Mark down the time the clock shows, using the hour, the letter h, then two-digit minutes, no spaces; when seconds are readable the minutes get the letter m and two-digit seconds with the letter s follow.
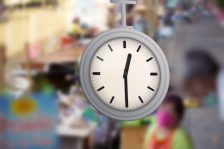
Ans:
12h30
